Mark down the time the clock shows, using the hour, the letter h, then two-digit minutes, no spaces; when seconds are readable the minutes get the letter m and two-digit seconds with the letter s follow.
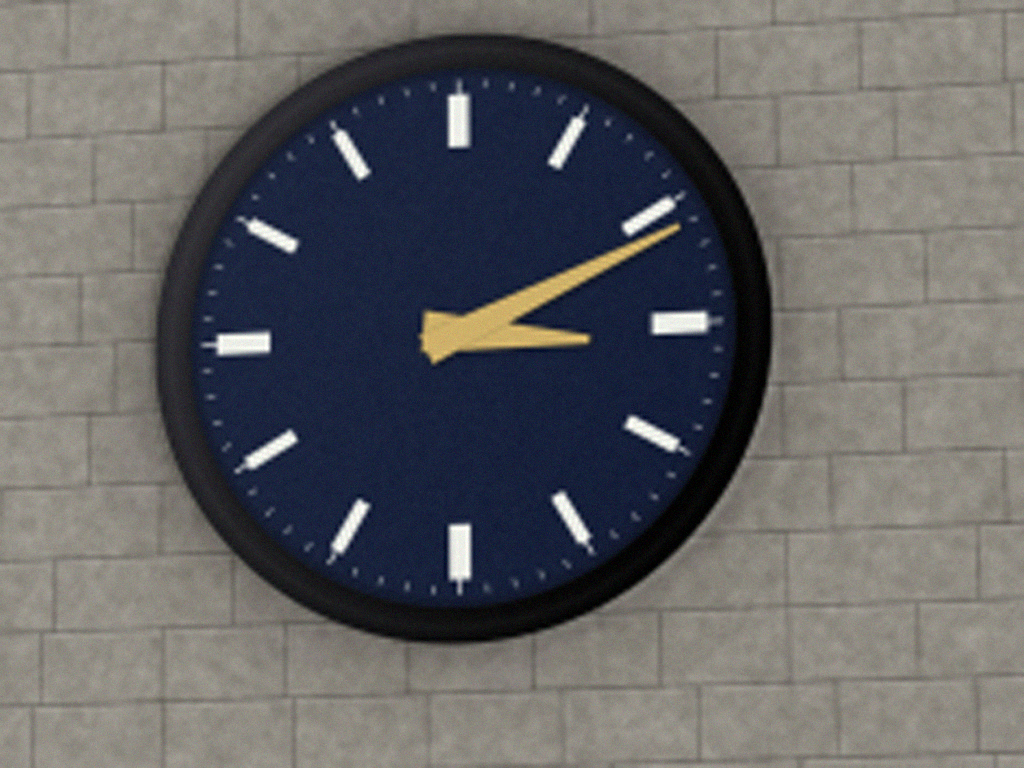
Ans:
3h11
